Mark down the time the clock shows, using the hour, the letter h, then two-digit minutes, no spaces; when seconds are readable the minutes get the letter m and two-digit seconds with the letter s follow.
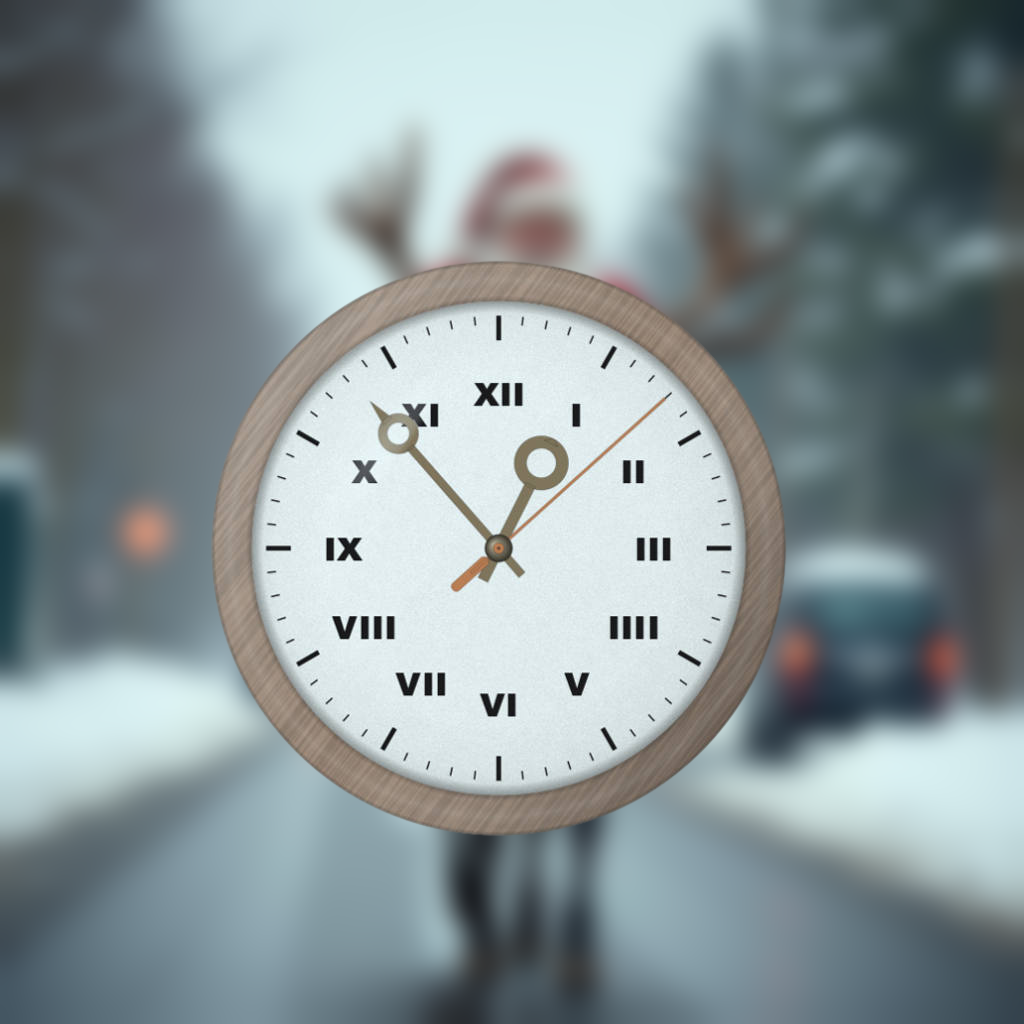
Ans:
12h53m08s
